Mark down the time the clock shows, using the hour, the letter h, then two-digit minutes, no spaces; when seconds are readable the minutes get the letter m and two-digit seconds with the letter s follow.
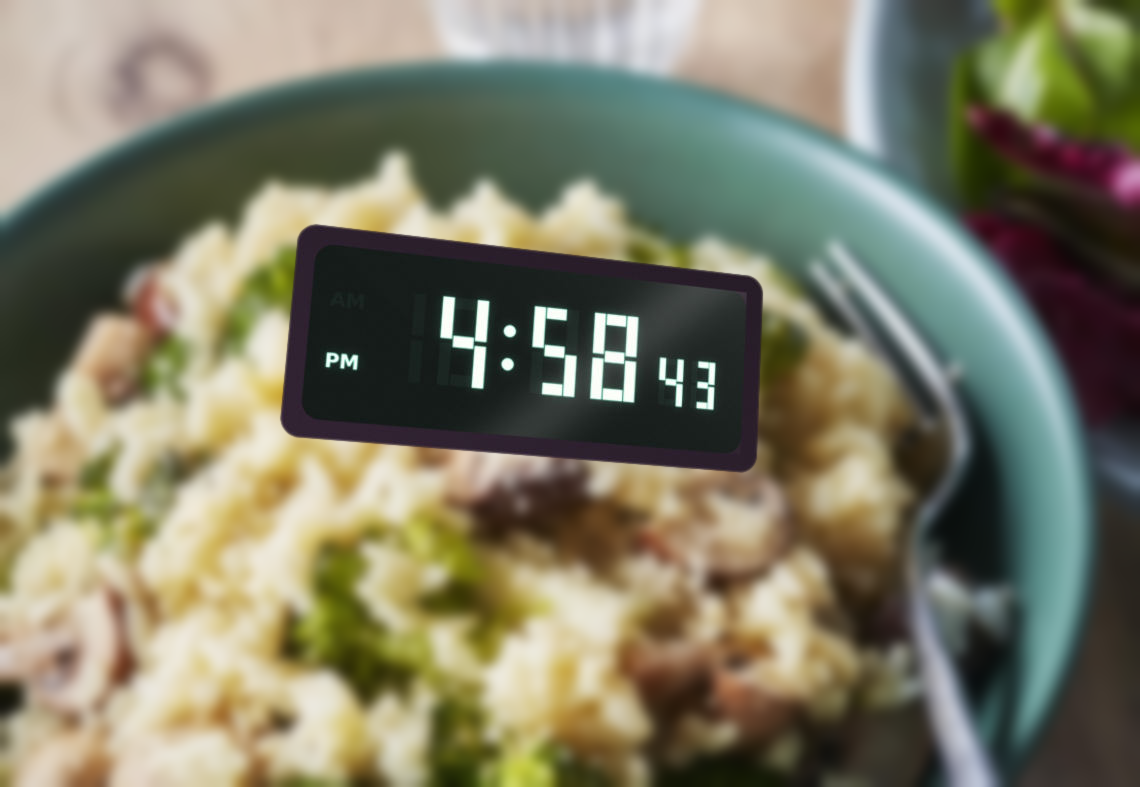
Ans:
4h58m43s
